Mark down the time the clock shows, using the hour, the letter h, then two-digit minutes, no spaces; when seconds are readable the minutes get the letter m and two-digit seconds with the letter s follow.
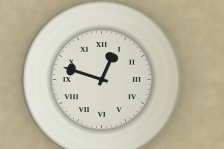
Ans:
12h48
